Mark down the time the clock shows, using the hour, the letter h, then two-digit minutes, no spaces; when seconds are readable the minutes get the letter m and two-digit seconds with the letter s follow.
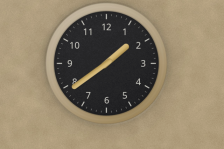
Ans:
1h39
